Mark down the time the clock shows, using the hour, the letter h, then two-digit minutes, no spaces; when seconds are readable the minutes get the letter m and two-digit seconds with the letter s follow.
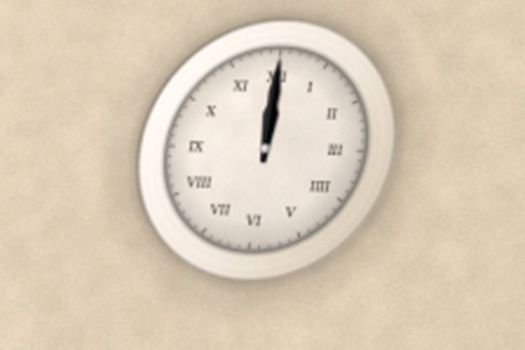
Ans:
12h00
